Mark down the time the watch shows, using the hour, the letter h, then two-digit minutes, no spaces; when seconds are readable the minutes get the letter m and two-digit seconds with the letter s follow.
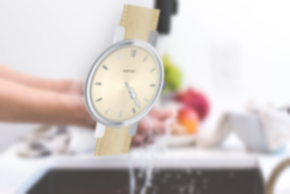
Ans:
4h23
